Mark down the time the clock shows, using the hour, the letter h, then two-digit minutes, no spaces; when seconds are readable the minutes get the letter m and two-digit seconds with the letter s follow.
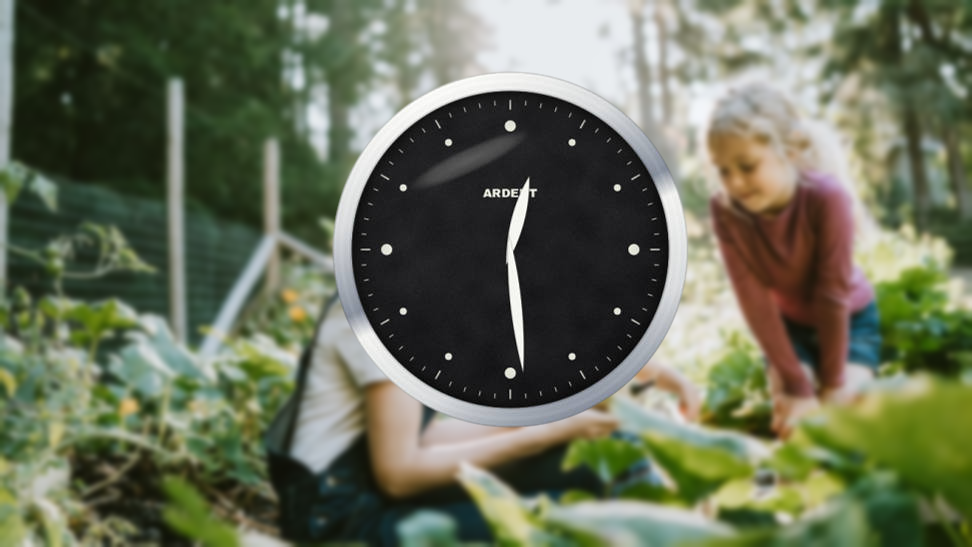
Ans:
12h29
